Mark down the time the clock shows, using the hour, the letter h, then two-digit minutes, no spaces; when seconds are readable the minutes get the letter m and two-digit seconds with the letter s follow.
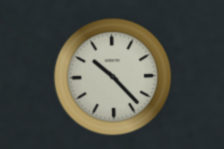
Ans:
10h23
